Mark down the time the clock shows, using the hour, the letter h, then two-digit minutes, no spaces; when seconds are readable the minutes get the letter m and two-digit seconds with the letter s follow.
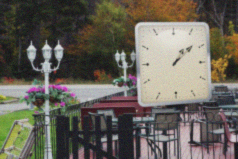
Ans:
1h08
